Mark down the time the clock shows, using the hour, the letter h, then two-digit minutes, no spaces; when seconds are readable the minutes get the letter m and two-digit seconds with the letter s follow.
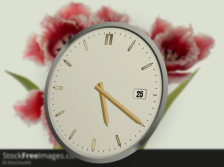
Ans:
5h20
